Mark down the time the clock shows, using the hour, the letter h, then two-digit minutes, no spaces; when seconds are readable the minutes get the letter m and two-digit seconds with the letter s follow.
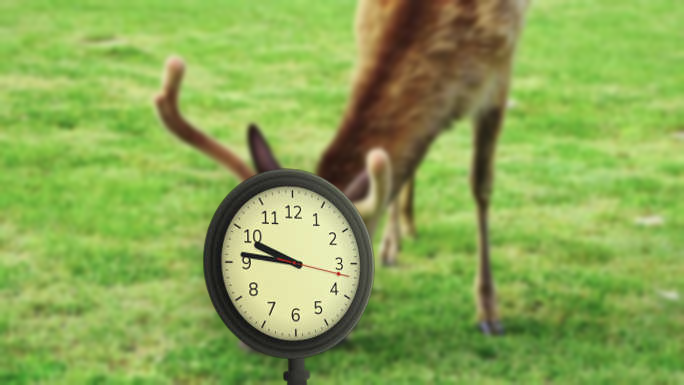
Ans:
9h46m17s
